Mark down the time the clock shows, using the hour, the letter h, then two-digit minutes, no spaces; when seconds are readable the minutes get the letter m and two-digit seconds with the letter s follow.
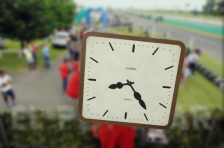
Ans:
8h24
